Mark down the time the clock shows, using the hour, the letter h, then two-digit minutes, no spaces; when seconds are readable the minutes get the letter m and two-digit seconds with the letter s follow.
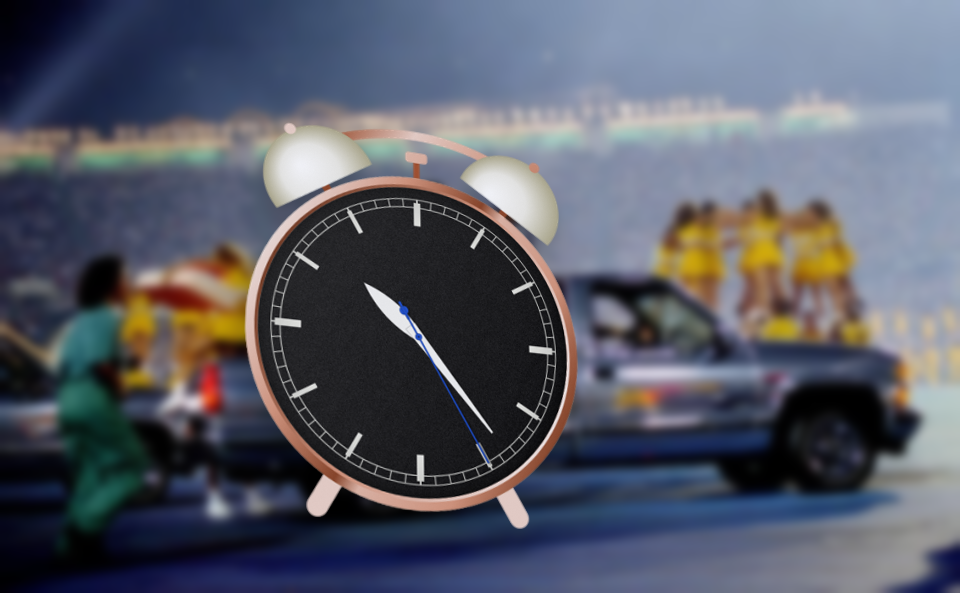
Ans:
10h23m25s
